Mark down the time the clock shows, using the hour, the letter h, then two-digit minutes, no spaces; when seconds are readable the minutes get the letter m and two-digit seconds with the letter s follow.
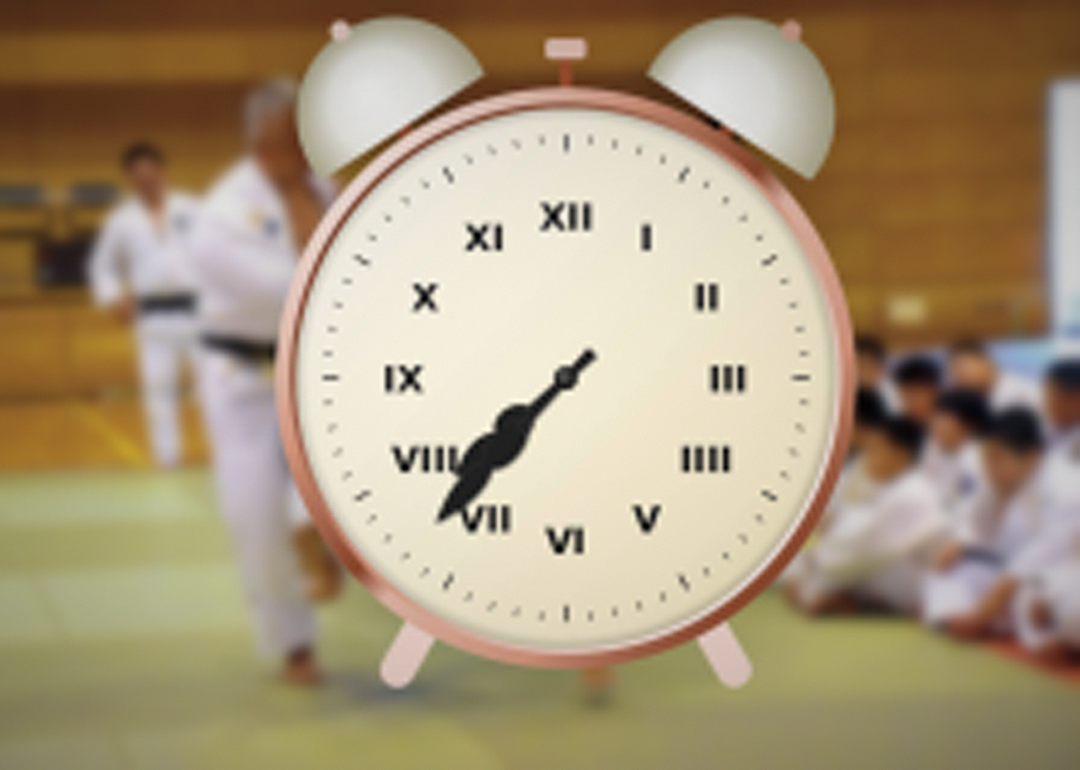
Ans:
7h37
